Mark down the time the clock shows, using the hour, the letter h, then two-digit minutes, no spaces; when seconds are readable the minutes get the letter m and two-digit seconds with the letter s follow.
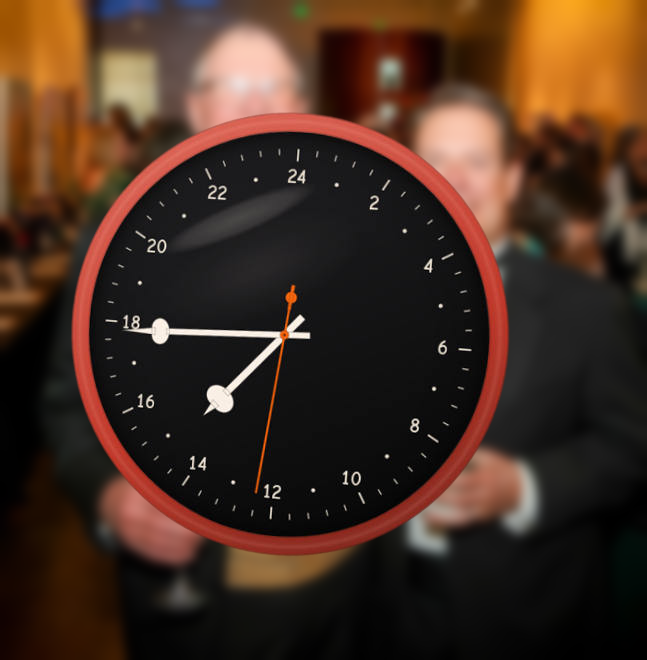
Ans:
14h44m31s
